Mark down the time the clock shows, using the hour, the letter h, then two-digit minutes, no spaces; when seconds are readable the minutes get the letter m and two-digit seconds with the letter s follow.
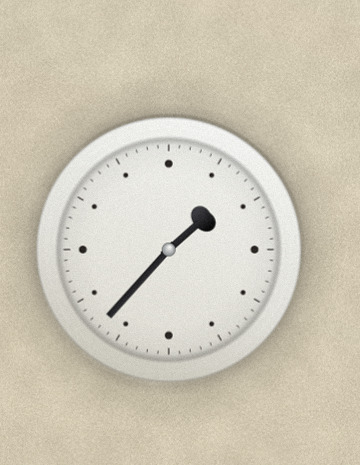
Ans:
1h37
